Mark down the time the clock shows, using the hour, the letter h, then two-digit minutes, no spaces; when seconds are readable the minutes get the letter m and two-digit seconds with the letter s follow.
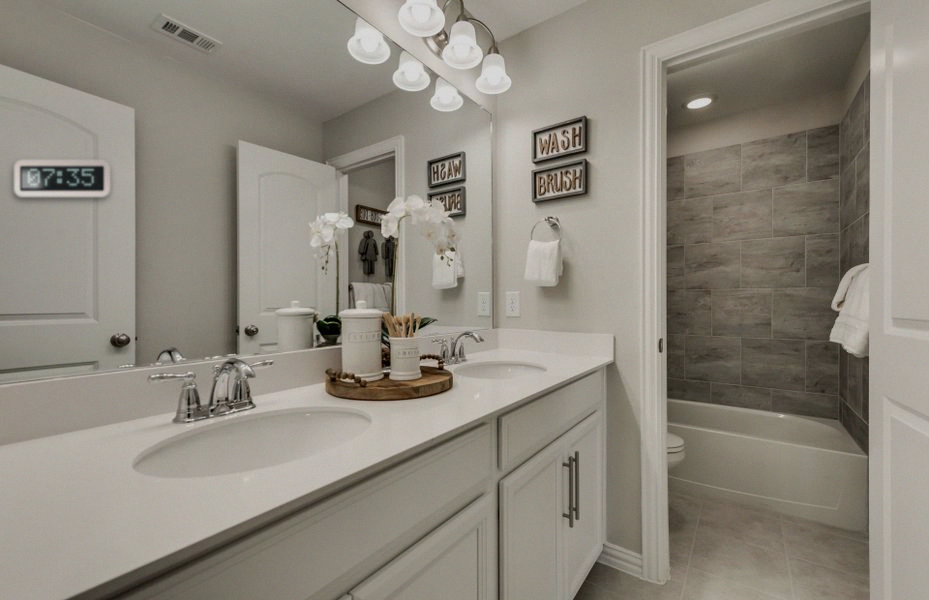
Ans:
7h35
